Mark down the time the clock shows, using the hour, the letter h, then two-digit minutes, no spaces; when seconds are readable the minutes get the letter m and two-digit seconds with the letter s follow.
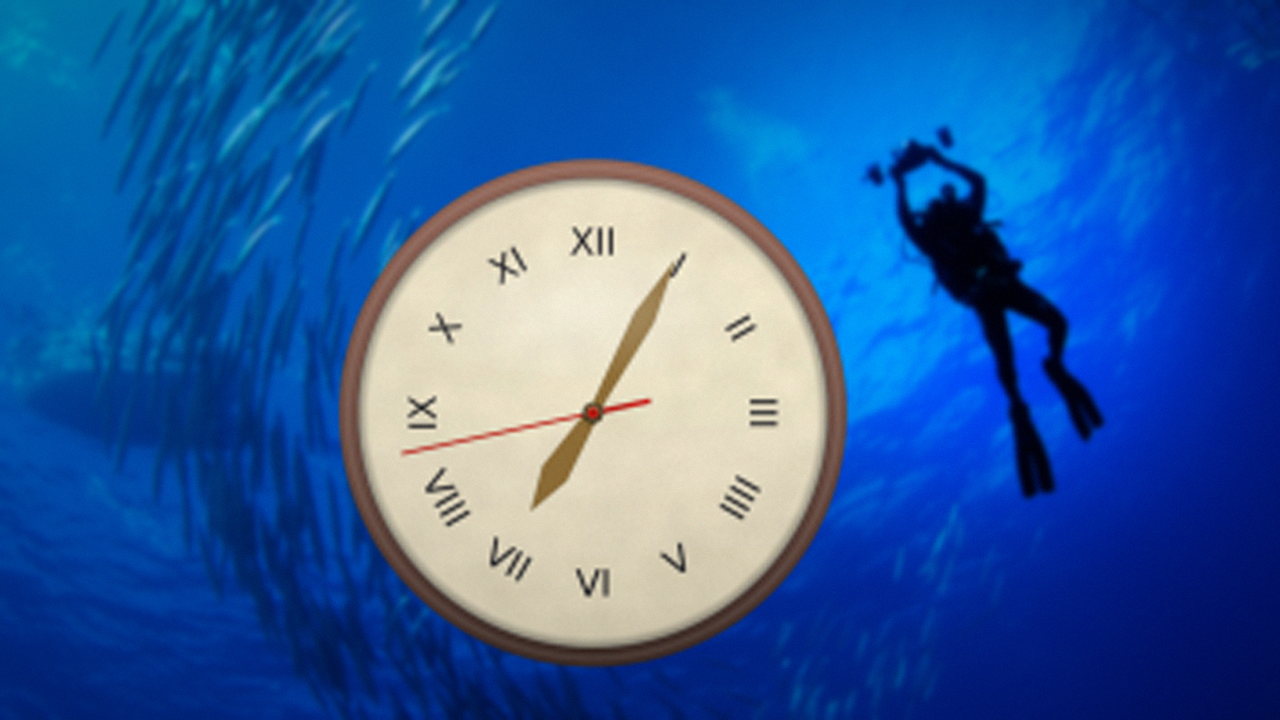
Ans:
7h04m43s
